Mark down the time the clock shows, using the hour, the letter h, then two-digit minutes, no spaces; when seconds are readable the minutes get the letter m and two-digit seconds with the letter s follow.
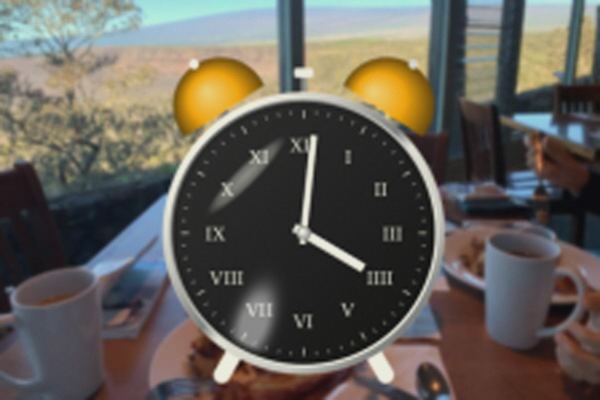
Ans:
4h01
